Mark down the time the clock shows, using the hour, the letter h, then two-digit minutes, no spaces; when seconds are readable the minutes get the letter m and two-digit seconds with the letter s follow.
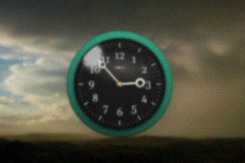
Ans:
2h53
